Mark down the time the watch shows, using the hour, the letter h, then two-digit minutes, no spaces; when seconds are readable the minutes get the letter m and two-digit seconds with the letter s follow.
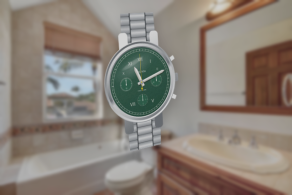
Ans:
11h12
